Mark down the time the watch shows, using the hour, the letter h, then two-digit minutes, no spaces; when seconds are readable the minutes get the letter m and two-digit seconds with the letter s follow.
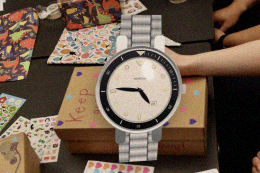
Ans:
4h46
